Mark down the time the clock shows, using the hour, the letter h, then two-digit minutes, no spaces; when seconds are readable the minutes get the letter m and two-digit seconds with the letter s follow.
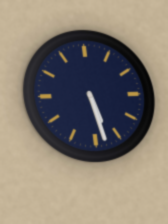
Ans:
5h28
